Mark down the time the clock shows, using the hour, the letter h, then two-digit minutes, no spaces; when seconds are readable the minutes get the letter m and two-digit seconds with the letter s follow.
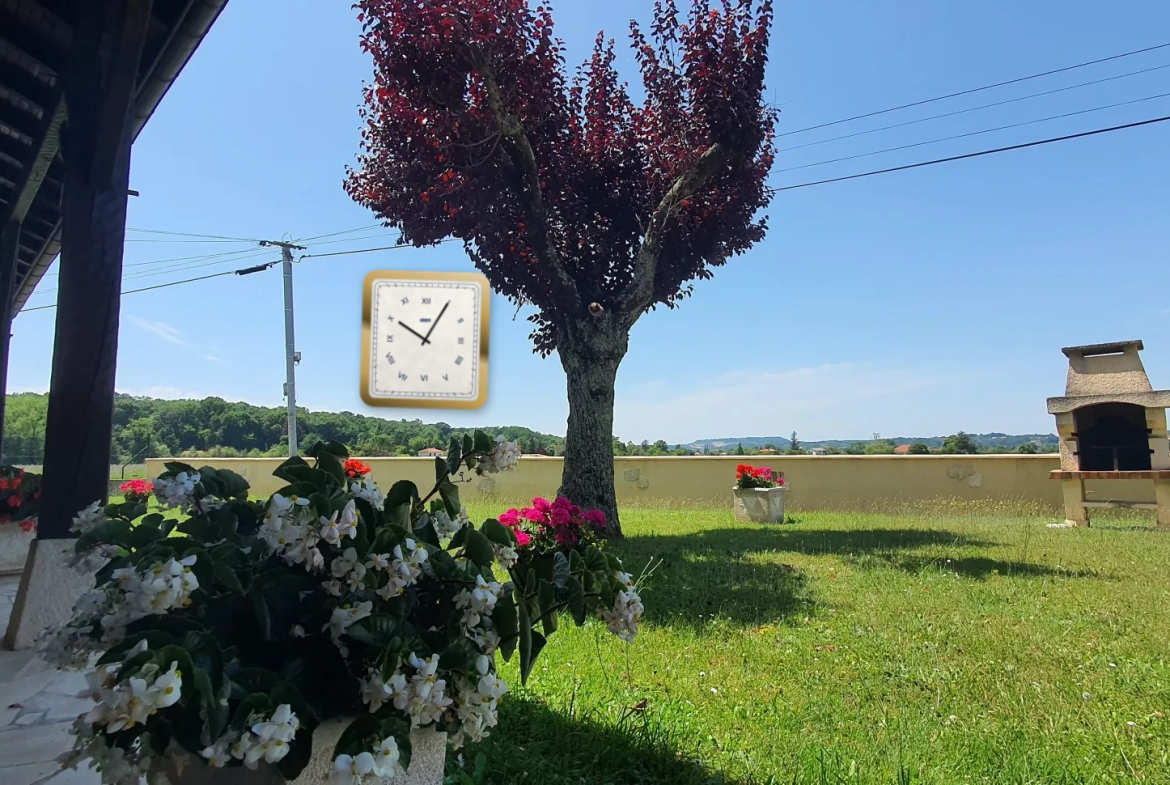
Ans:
10h05
